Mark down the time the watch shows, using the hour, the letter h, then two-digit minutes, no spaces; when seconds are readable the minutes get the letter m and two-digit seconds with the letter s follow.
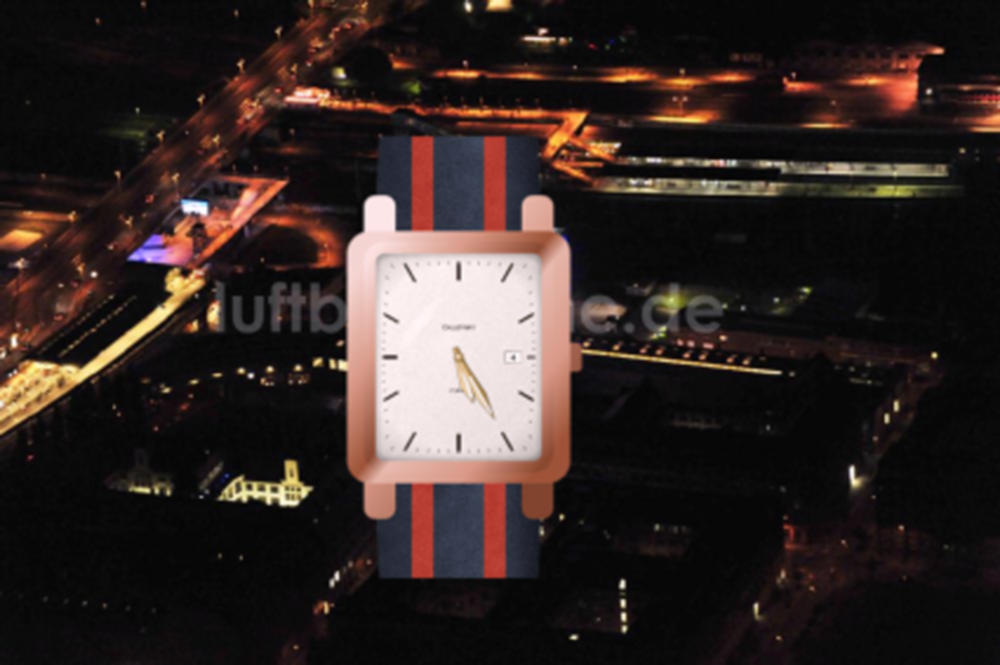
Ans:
5h25
